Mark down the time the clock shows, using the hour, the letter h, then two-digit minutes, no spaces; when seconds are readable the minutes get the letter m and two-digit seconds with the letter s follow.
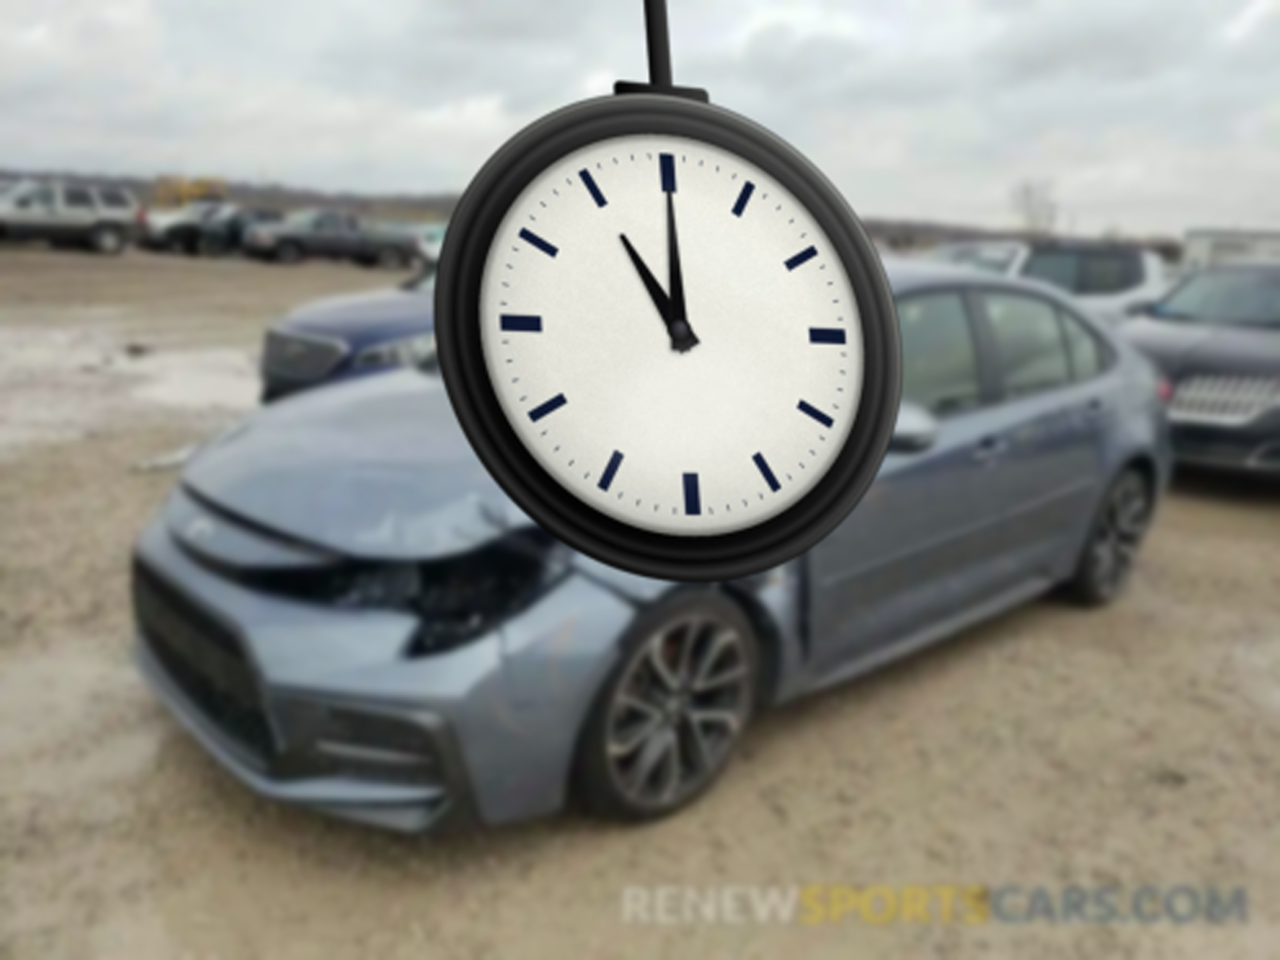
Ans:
11h00
